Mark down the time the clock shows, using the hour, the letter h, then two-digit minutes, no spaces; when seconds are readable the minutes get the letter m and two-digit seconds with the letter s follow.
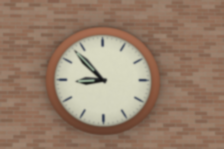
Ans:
8h53
